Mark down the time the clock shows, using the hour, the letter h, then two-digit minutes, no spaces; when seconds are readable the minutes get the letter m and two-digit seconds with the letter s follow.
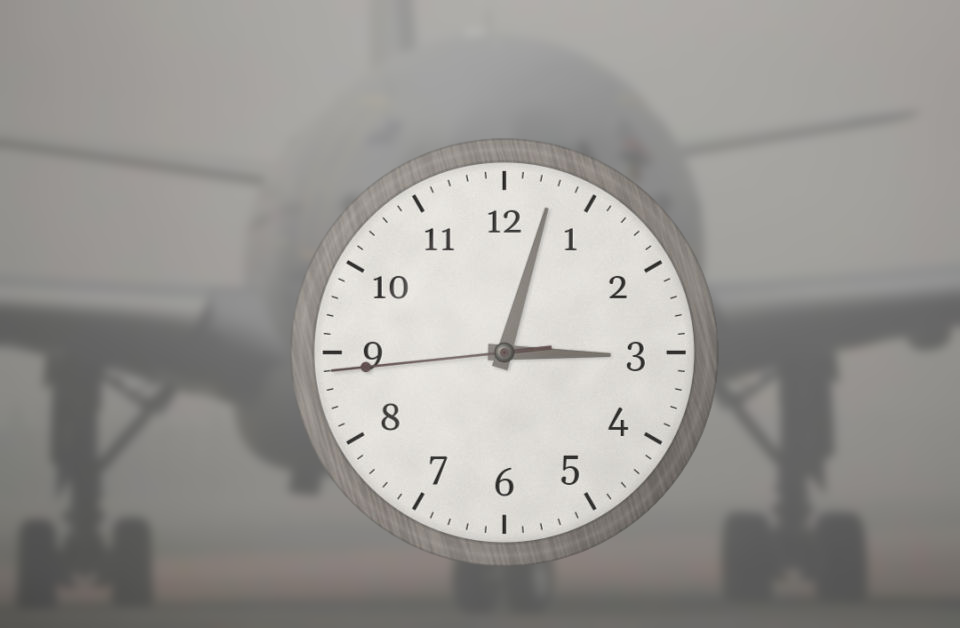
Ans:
3h02m44s
